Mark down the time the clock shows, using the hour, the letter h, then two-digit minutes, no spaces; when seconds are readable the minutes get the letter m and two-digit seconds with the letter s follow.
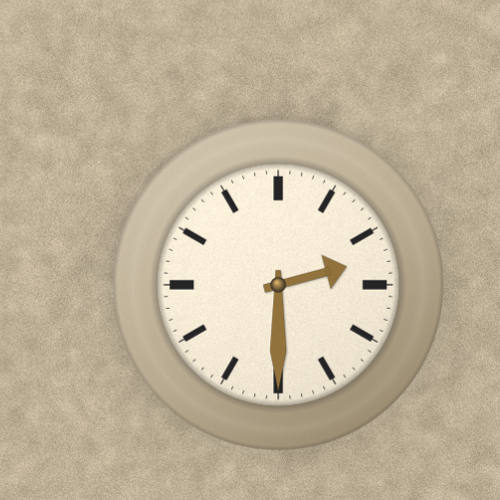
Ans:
2h30
